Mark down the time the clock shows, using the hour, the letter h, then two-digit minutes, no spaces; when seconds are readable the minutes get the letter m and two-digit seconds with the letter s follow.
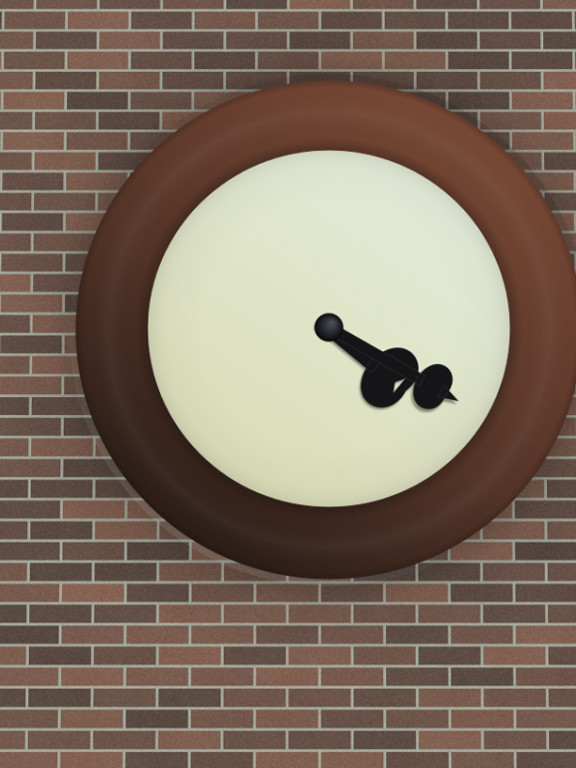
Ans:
4h20
